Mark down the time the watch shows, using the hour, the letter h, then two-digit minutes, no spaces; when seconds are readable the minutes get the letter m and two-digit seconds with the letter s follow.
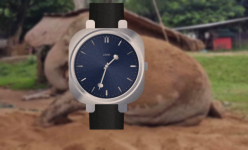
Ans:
1h33
